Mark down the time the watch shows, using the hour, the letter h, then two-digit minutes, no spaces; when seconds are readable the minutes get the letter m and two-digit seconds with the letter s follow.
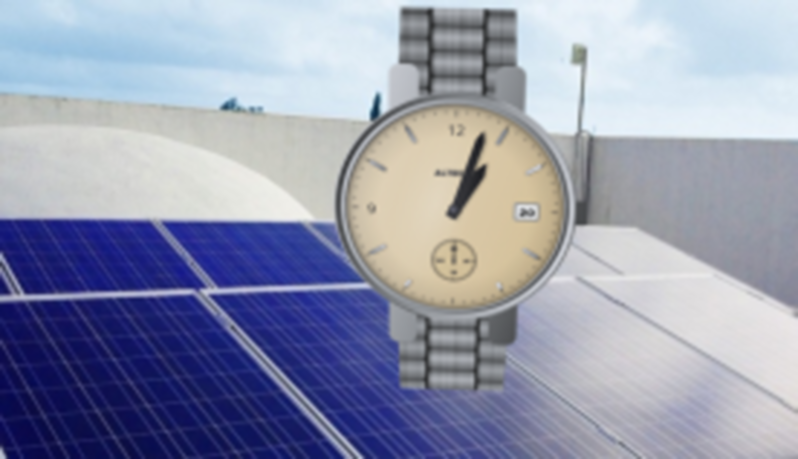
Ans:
1h03
